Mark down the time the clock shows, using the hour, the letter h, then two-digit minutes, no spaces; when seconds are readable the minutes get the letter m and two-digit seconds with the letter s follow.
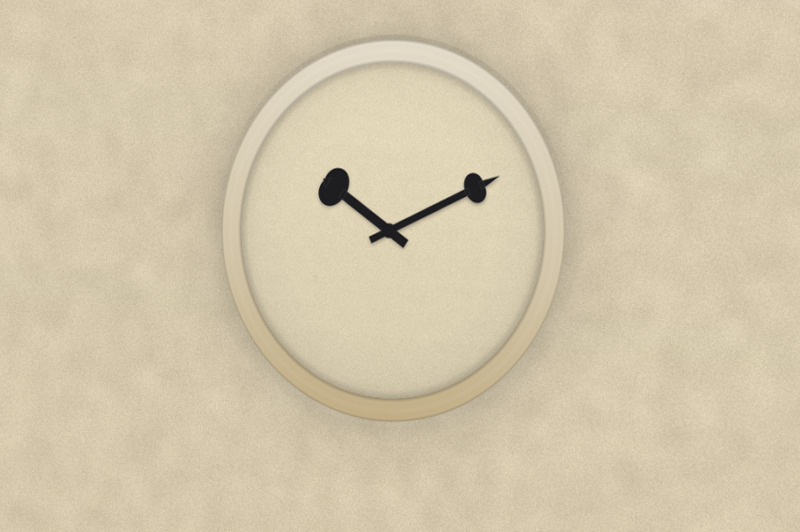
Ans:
10h11
